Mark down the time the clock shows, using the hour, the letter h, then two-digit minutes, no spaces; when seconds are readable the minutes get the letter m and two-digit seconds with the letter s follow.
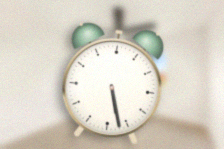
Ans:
5h27
